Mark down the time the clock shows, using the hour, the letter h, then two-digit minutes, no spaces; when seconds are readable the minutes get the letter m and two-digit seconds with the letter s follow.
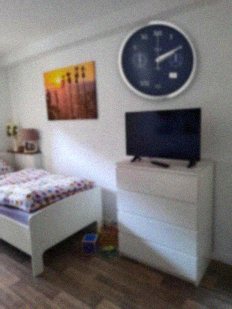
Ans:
2h10
